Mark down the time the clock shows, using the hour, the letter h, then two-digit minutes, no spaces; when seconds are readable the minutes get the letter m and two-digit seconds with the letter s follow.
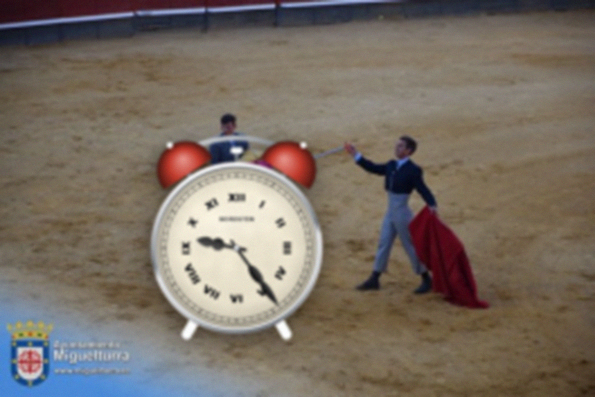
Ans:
9h24
